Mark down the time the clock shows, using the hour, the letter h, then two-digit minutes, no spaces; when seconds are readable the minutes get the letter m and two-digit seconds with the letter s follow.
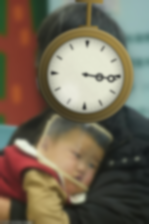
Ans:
3h16
